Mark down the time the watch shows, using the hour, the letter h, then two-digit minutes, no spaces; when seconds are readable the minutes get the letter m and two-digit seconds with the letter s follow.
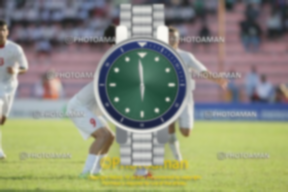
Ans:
5h59
